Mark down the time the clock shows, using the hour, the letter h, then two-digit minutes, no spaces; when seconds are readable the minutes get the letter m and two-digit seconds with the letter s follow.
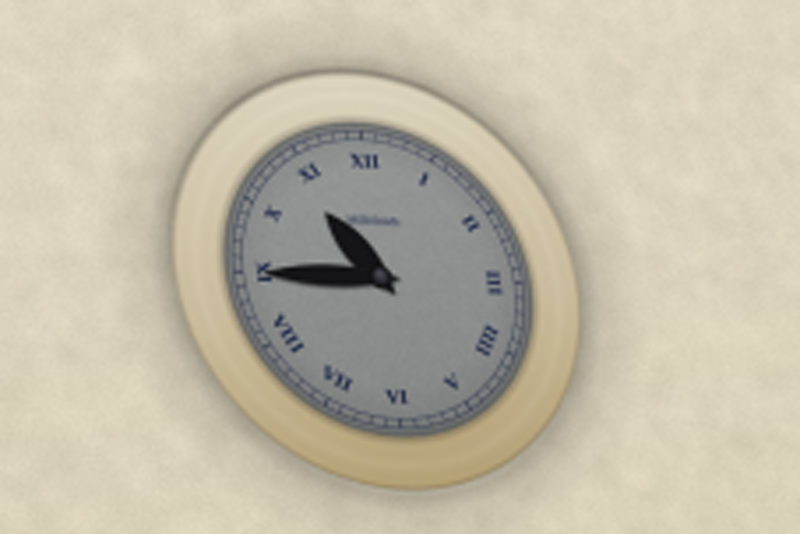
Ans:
10h45
